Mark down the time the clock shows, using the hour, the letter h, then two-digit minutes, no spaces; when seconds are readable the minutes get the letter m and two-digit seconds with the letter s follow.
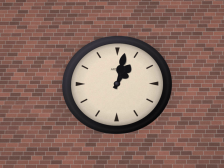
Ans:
1h02
